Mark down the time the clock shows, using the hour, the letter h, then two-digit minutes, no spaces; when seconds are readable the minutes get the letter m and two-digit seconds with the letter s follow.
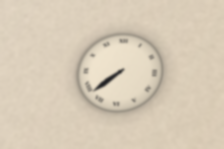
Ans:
7h38
